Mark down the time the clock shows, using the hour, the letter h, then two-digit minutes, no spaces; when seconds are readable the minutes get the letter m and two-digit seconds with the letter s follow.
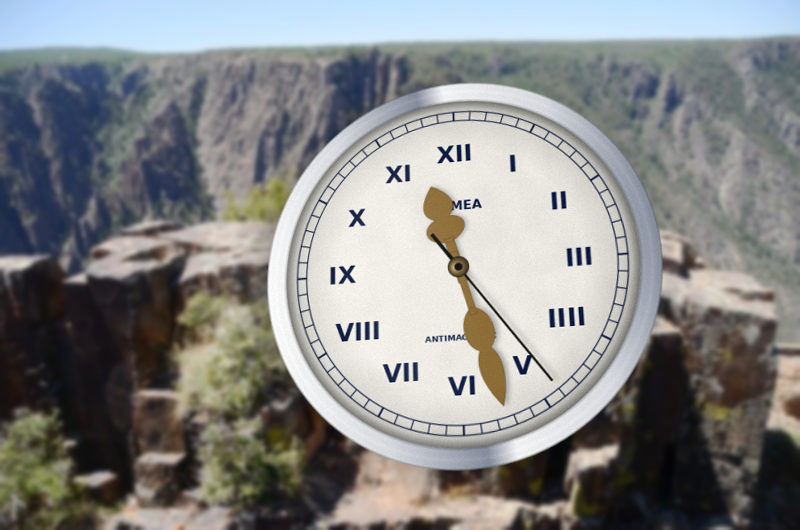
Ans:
11h27m24s
